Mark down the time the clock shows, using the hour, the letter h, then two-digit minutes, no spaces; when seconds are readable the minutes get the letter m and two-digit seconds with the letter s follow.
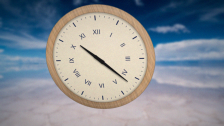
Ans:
10h22
